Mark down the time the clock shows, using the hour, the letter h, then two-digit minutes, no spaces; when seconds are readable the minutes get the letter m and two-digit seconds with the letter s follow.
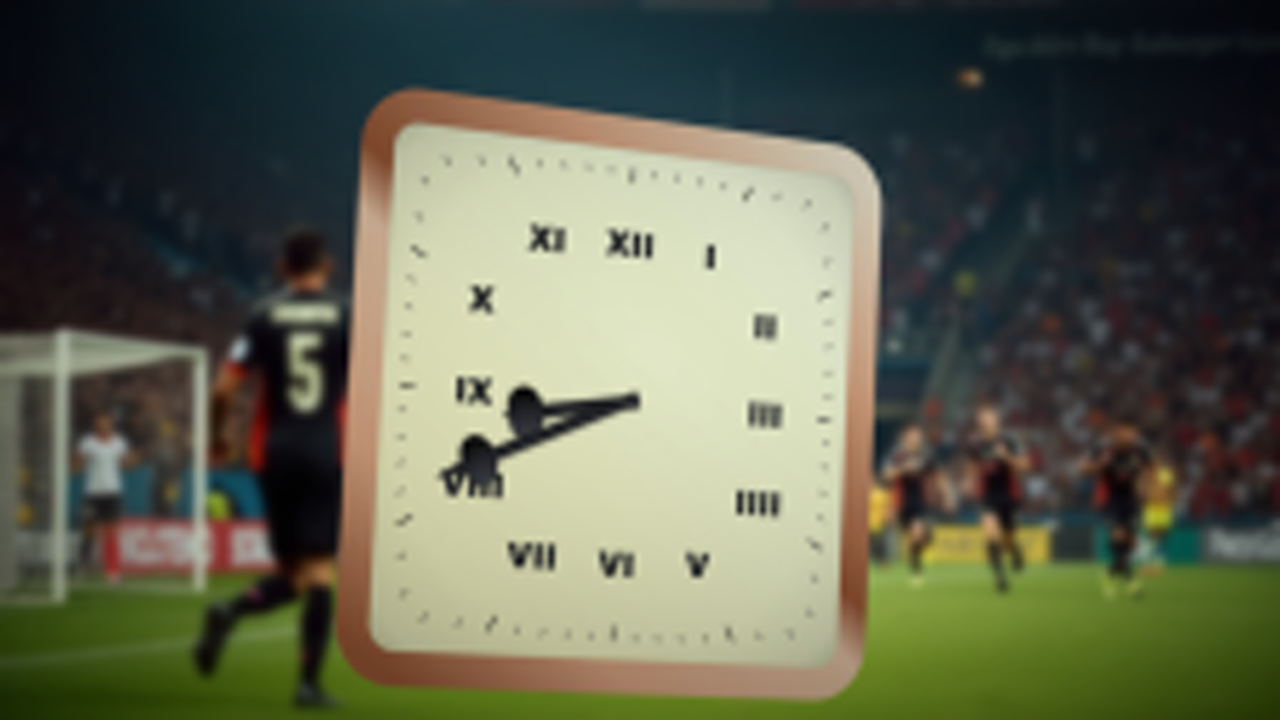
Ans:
8h41
